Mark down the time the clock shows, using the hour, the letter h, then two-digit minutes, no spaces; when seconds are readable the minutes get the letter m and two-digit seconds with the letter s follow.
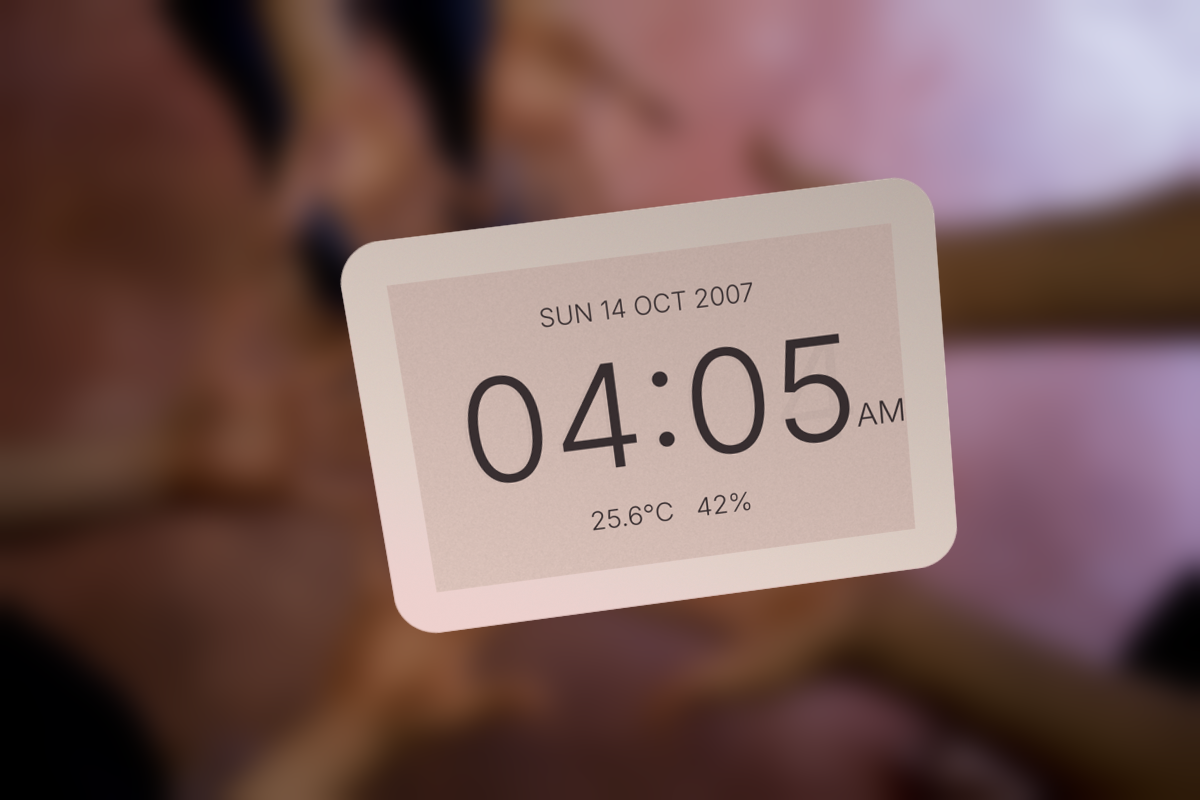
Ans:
4h05
